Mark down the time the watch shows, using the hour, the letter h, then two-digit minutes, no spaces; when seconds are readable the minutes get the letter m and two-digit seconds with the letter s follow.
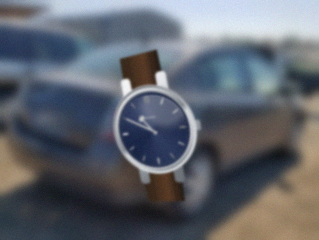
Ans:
10h50
